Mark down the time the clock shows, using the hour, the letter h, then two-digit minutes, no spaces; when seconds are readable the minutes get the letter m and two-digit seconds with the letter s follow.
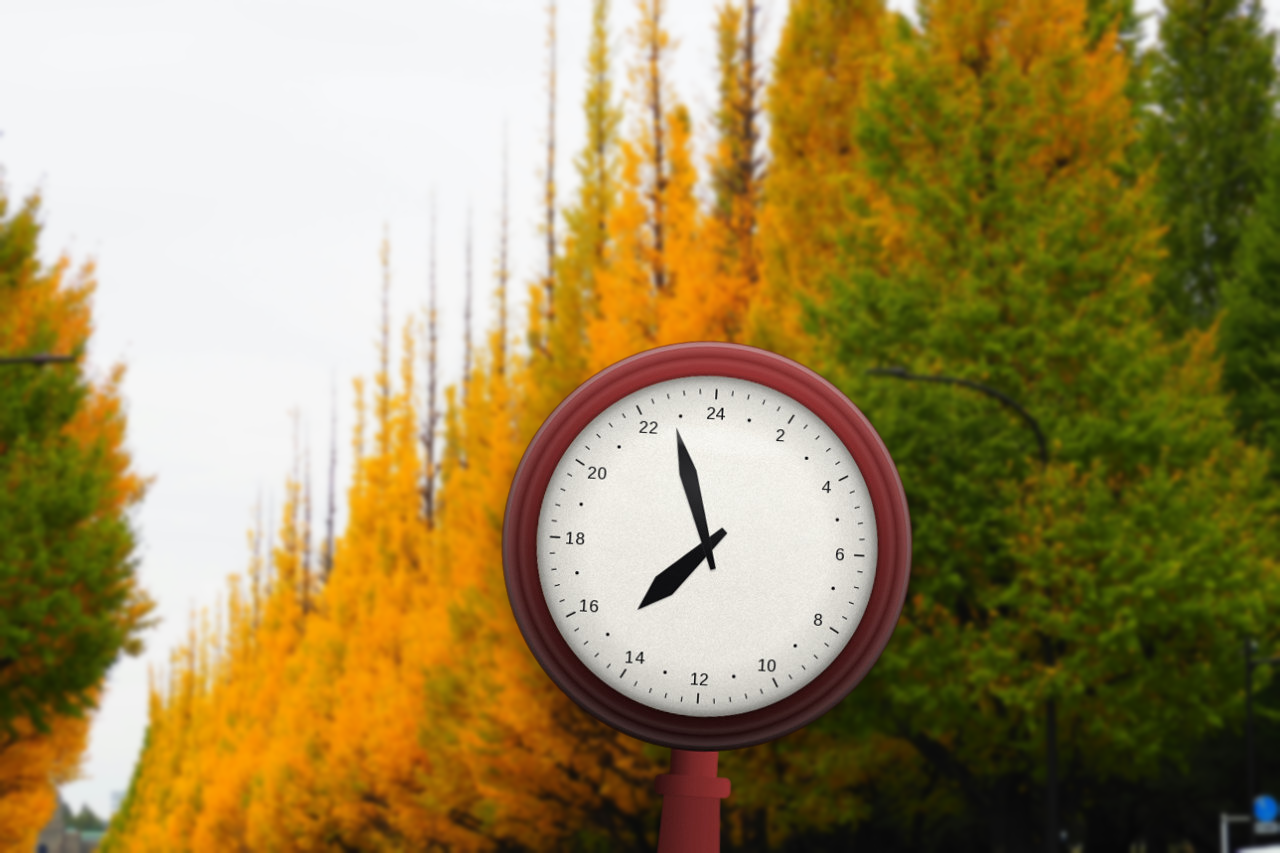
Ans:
14h57
